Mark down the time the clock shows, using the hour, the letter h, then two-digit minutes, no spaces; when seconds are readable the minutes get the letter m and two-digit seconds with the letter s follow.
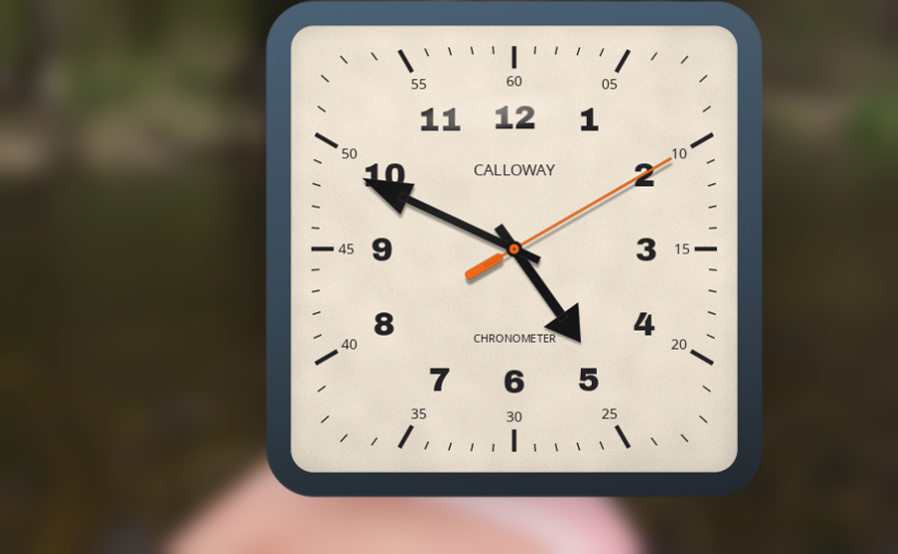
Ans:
4h49m10s
